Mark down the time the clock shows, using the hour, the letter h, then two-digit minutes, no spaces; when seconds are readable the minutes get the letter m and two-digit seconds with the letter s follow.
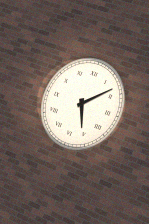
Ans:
5h08
